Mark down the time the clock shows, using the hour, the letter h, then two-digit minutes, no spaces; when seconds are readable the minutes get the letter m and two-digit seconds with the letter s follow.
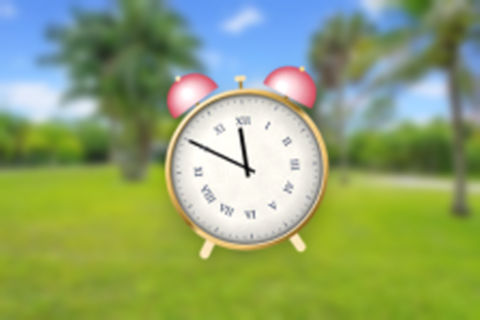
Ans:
11h50
